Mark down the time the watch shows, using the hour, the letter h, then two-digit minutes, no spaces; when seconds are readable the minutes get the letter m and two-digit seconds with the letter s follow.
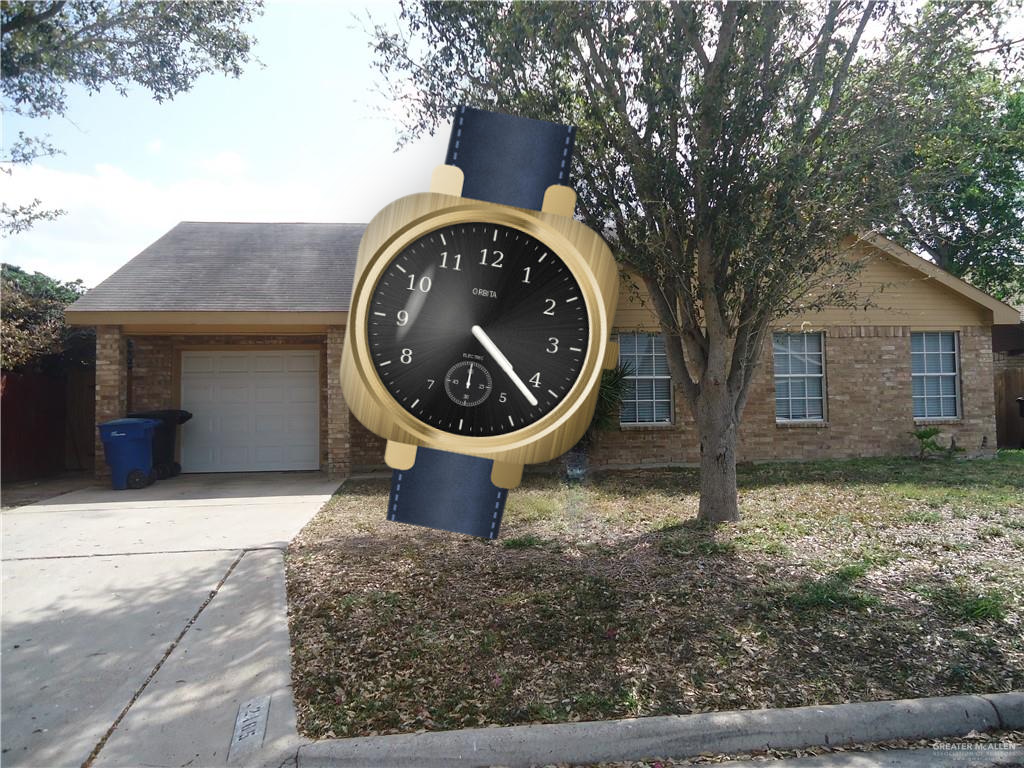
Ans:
4h22
